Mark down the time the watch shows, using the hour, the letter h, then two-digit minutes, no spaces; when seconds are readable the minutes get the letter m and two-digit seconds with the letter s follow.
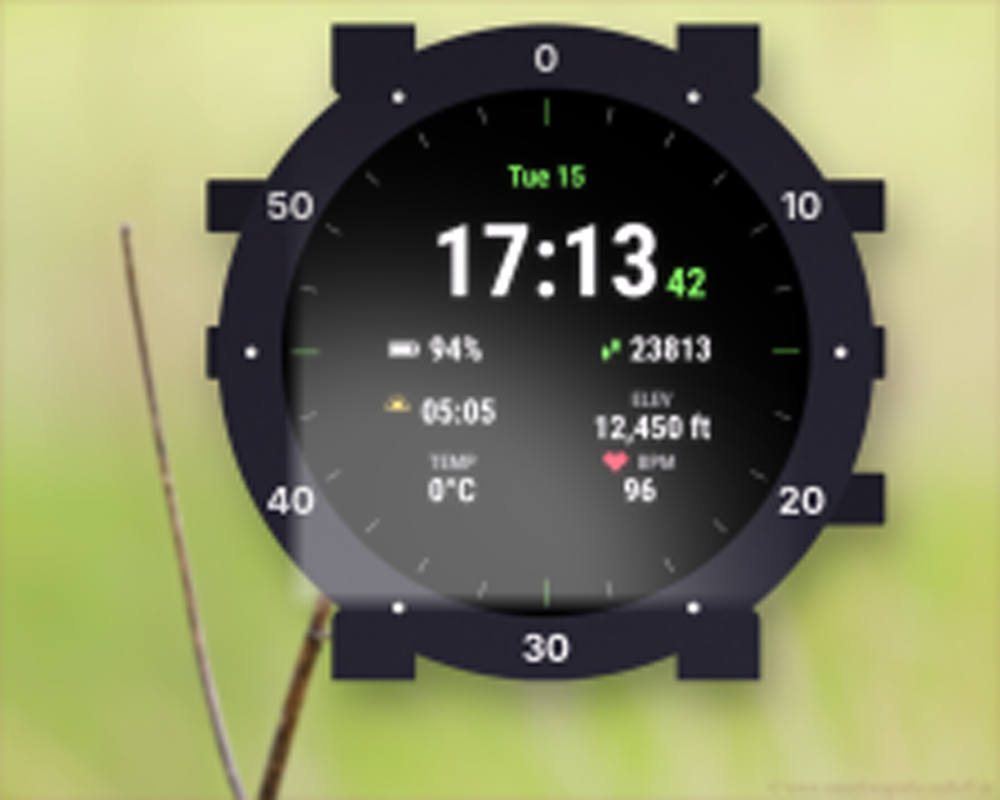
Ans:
17h13m42s
